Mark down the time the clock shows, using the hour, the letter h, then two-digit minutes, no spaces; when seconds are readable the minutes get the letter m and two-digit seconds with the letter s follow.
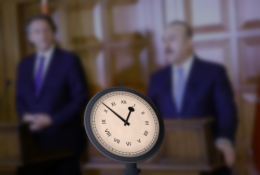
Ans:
12h52
